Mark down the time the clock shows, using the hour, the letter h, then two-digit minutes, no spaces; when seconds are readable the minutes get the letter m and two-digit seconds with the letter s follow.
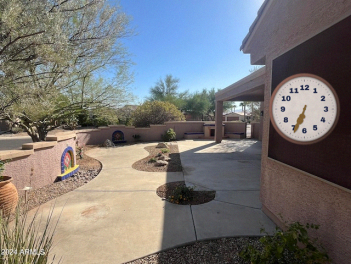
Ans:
6h34
